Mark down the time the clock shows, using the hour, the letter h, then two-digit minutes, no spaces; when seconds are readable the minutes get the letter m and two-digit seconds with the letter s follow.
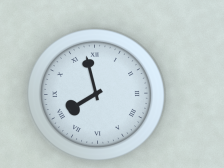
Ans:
7h58
